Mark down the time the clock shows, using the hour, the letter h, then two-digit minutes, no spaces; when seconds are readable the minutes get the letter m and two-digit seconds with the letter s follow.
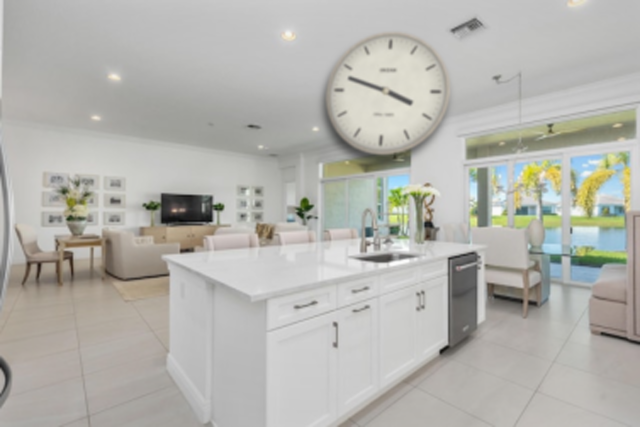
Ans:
3h48
